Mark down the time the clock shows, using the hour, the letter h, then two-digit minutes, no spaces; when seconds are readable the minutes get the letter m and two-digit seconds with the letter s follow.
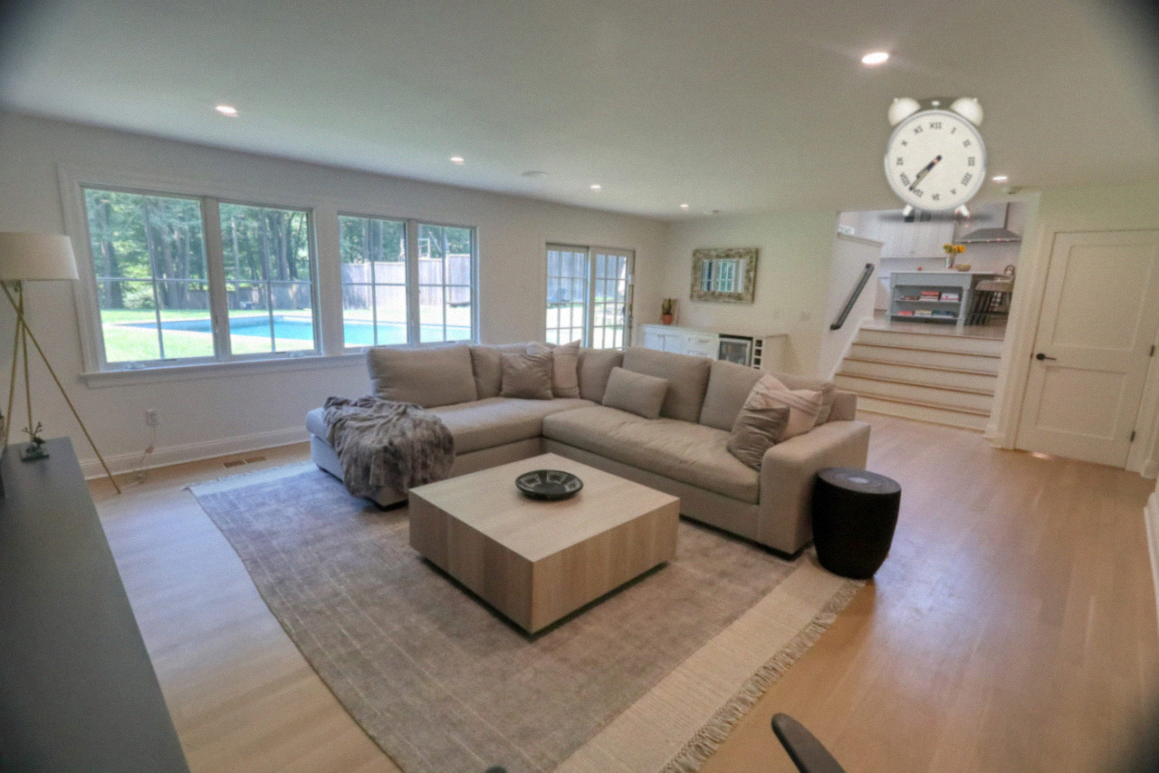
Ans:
7h37
